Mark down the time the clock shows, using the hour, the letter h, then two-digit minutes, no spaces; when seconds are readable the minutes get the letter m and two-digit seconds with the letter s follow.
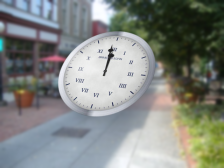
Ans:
11h59
